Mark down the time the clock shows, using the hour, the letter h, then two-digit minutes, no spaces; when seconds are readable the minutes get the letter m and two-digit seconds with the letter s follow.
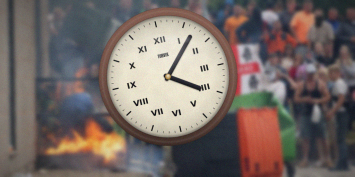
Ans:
4h07
